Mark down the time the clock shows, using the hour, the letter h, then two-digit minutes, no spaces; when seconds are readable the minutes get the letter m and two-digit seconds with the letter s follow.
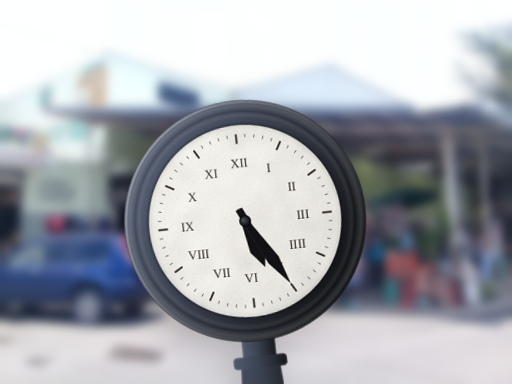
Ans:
5h25
